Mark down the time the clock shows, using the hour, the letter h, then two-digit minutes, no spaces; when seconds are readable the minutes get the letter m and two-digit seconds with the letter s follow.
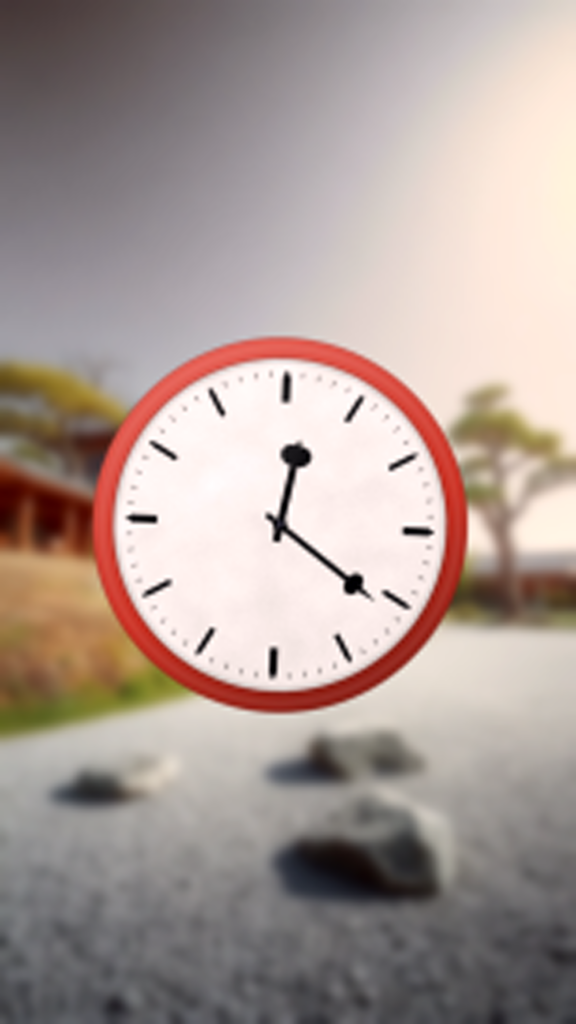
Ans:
12h21
